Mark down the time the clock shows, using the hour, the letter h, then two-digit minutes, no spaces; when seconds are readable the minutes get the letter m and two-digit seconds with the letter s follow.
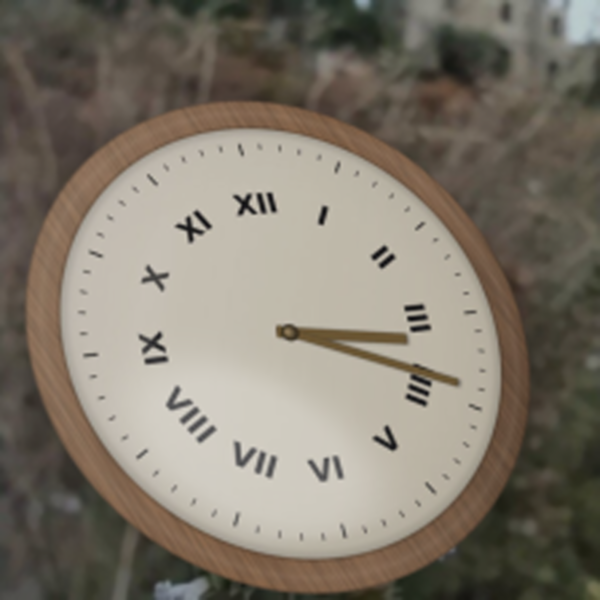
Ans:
3h19
